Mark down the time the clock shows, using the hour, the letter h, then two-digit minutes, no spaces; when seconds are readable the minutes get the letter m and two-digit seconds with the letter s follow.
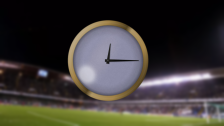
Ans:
12h15
